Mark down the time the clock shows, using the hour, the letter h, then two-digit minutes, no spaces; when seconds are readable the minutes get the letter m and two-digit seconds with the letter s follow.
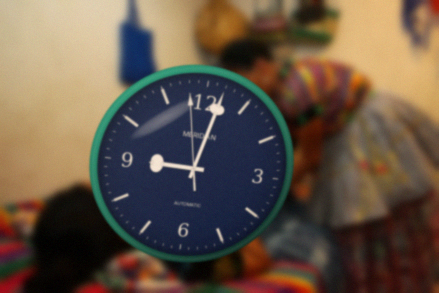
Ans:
9h01m58s
